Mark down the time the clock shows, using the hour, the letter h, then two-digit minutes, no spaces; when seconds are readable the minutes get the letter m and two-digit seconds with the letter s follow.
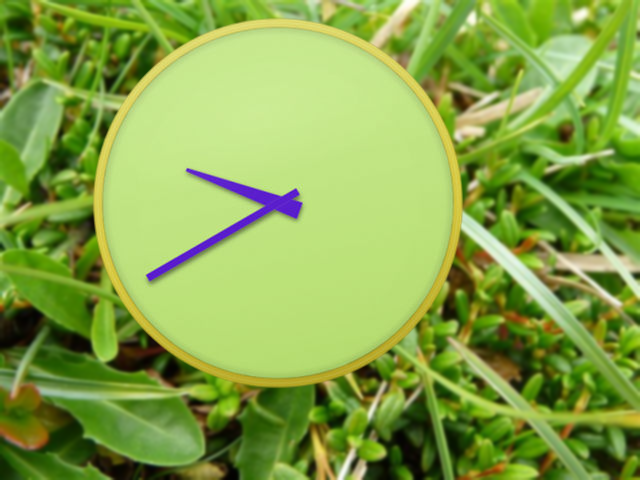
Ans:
9h40
